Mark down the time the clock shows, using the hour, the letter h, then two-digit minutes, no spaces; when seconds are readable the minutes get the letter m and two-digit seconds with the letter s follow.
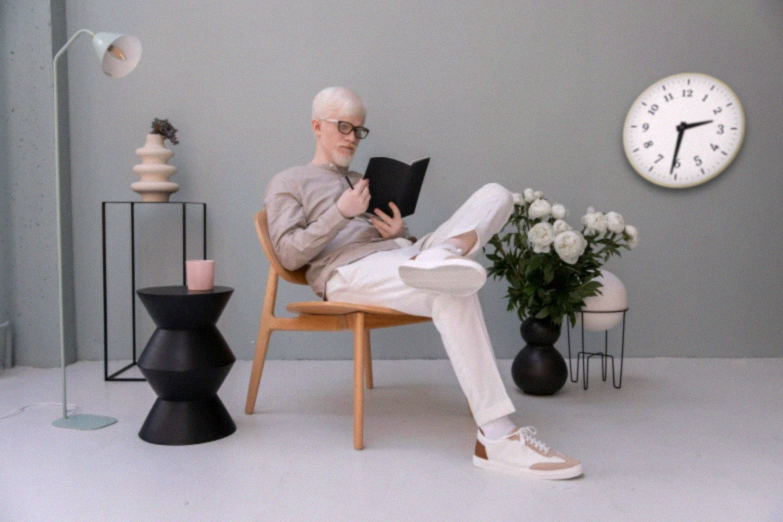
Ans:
2h31
